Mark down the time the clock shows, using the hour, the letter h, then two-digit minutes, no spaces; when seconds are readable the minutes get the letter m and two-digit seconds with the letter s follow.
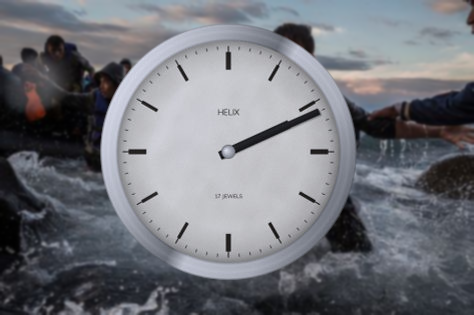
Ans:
2h11
